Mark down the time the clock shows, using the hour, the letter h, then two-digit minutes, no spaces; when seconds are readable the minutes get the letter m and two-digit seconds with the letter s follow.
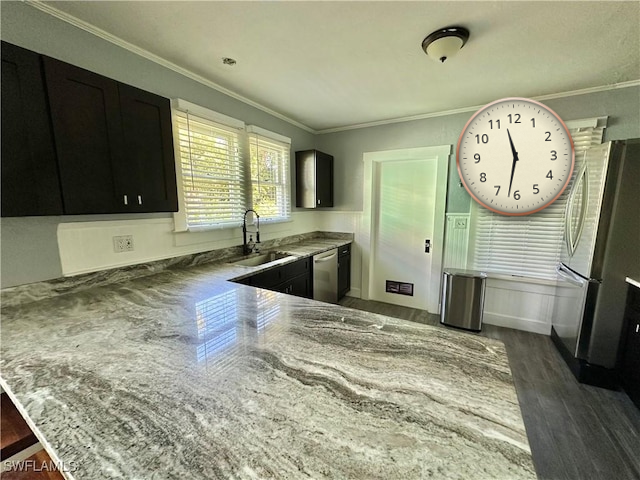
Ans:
11h32
